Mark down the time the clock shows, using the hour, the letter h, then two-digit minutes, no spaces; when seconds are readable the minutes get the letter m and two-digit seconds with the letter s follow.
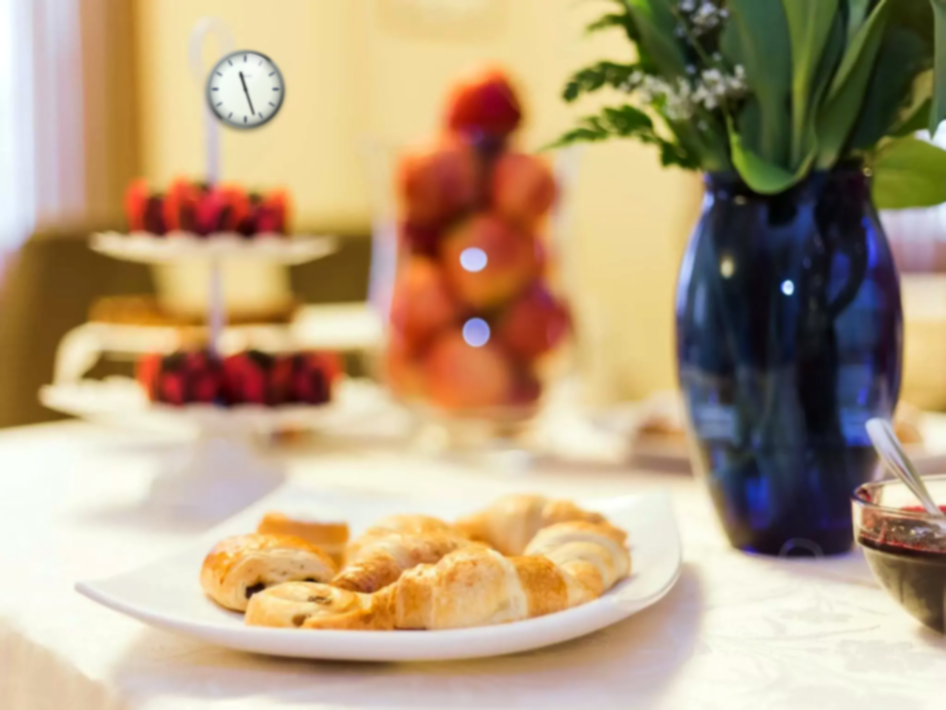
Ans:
11h27
